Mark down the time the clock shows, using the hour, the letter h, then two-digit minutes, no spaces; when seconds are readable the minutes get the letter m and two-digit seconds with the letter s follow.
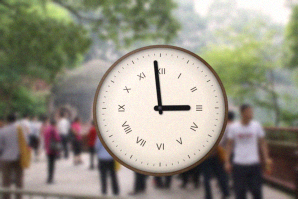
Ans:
2h59
